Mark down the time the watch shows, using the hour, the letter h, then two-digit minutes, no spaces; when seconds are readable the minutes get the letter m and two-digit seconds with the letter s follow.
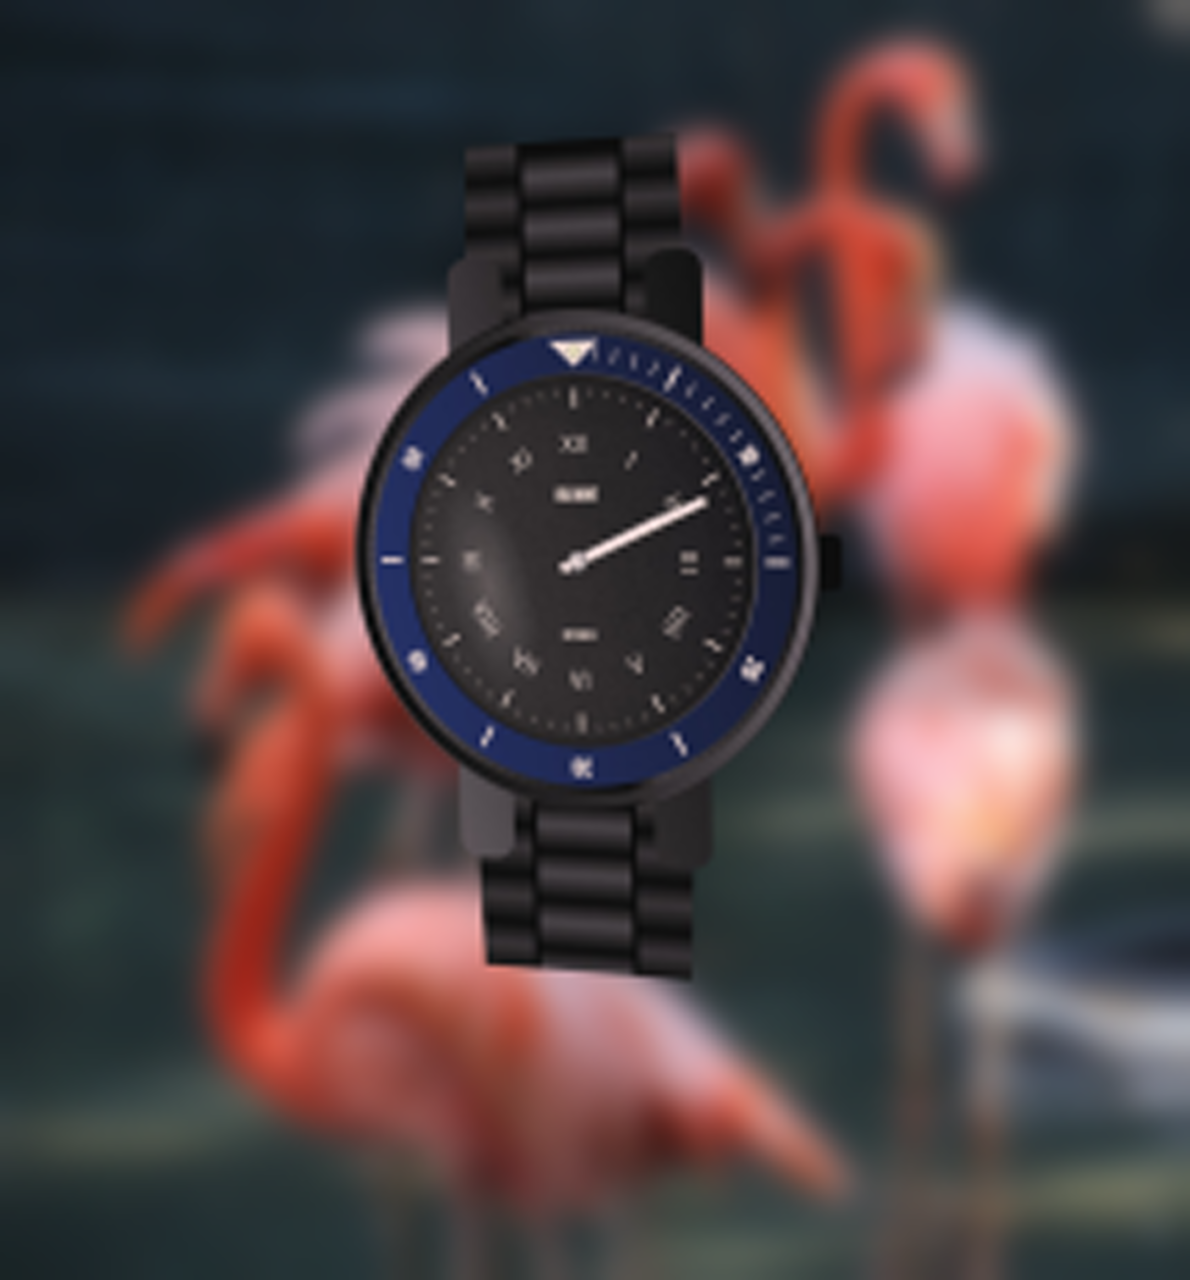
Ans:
2h11
